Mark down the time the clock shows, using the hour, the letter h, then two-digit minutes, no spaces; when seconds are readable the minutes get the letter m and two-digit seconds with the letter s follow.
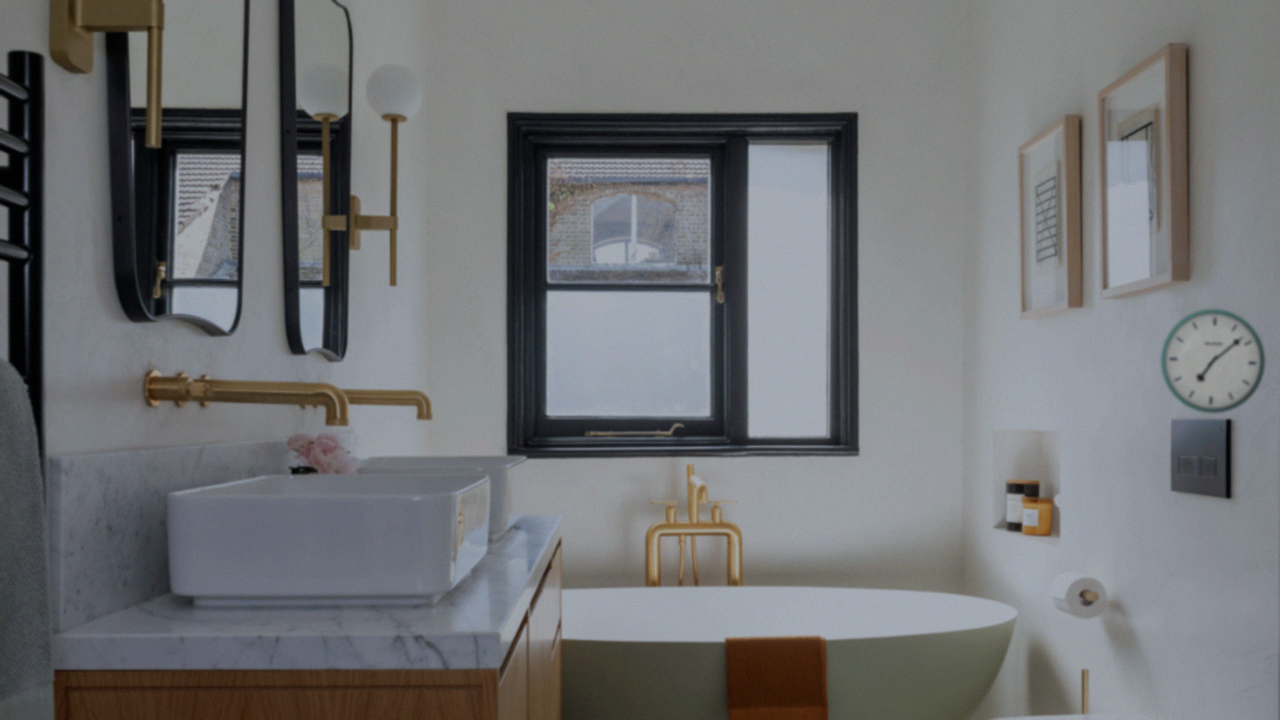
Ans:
7h08
